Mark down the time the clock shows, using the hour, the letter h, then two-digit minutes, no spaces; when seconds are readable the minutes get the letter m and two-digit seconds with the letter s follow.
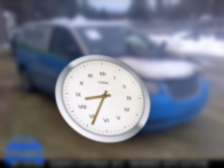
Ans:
8h34
